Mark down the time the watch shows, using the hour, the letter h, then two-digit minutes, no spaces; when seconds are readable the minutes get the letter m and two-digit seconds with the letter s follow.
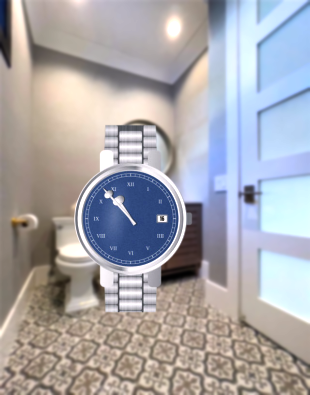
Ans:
10h53
